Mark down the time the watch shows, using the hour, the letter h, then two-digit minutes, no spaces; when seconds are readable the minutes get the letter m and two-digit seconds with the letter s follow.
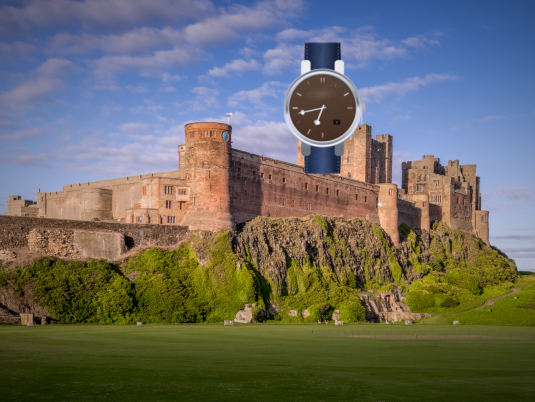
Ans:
6h43
